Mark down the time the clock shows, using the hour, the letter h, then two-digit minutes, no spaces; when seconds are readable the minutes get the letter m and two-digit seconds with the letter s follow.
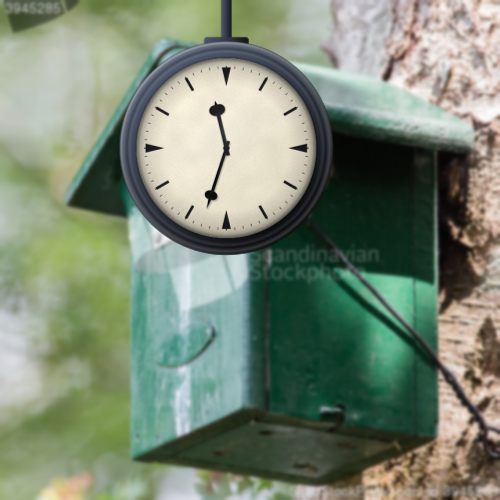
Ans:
11h33
